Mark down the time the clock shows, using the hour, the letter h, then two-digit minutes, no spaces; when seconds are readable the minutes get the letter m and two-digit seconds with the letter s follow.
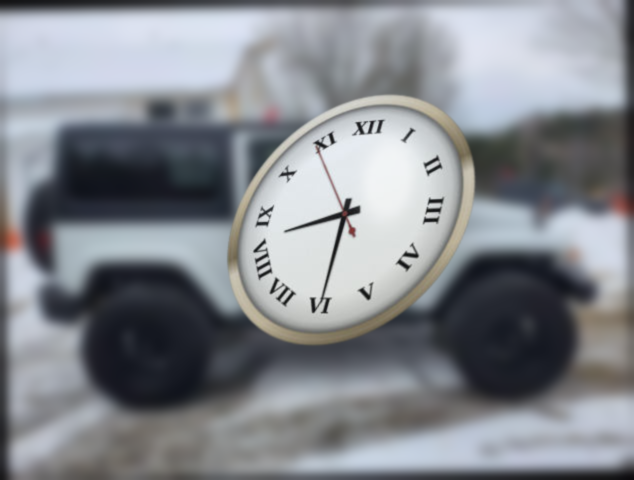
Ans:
8h29m54s
